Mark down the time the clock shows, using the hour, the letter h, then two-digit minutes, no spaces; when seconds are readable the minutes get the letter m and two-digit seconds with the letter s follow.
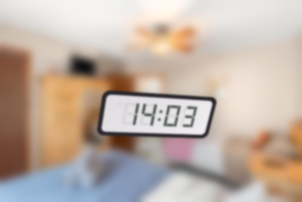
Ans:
14h03
